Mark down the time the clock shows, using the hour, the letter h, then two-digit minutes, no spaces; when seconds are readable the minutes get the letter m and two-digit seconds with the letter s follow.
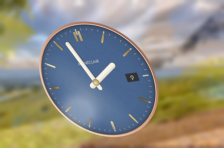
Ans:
1h57
